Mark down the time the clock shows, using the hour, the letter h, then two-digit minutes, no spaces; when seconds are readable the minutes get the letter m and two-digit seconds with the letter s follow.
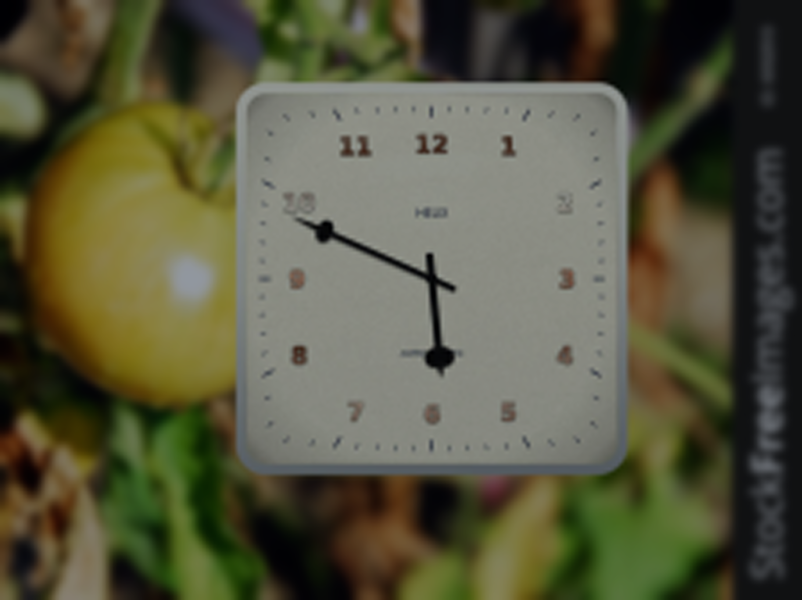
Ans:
5h49
